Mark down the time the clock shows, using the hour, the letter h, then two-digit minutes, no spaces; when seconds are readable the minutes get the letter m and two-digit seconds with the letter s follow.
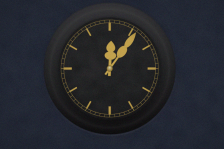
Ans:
12h06
